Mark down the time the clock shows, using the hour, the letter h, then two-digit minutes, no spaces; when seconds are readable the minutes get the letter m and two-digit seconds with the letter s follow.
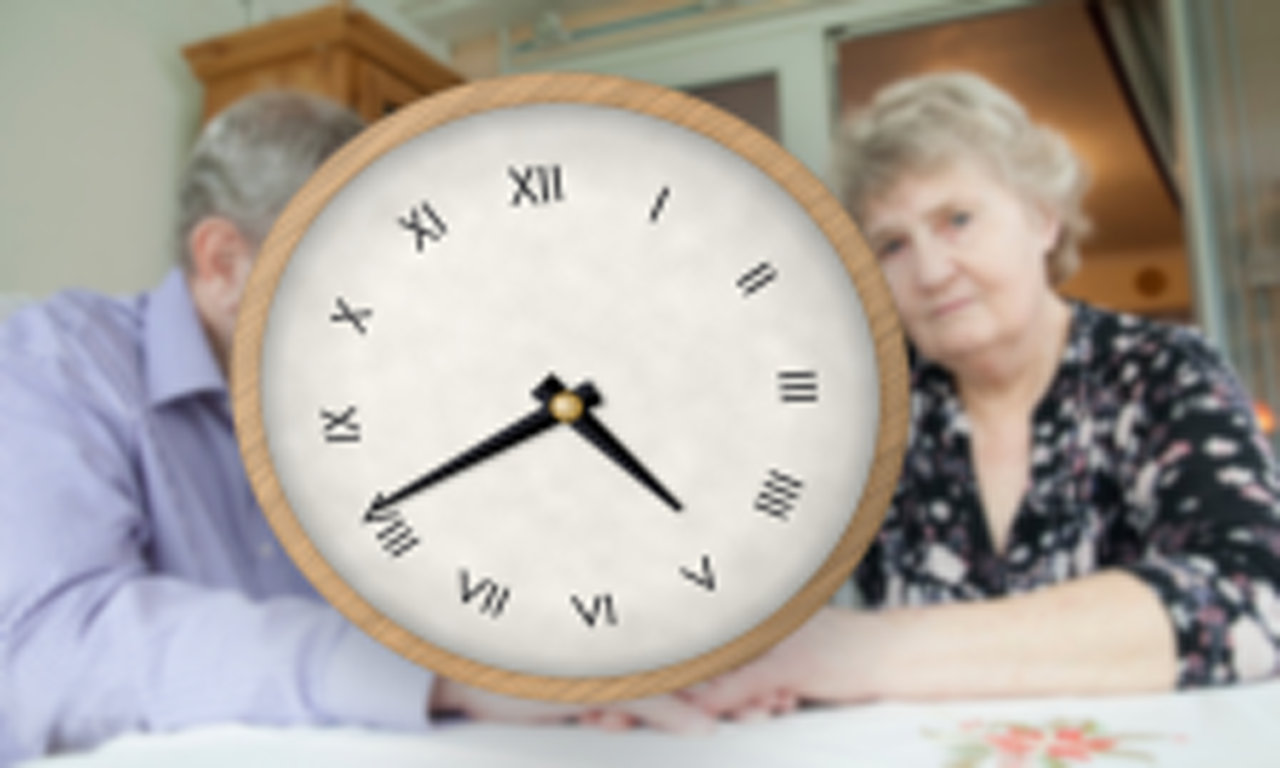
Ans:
4h41
